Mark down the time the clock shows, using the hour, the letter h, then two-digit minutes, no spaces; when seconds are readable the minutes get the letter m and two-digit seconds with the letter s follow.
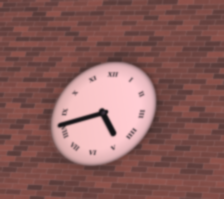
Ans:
4h42
